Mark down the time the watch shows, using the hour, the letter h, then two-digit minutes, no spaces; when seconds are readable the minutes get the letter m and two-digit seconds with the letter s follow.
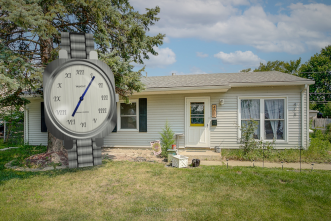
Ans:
7h06
